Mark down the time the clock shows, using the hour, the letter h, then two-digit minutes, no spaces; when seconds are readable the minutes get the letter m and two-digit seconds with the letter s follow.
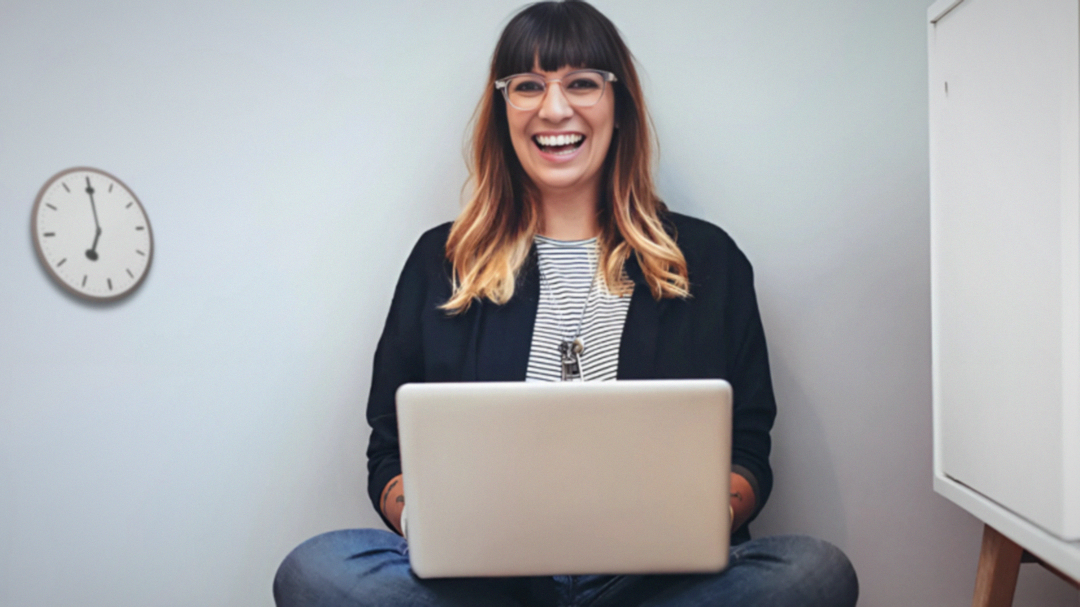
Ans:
7h00
